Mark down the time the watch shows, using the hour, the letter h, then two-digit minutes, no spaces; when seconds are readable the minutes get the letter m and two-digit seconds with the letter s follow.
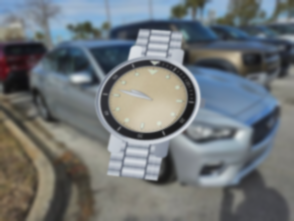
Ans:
9h47
